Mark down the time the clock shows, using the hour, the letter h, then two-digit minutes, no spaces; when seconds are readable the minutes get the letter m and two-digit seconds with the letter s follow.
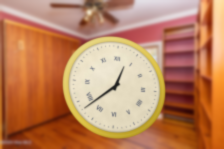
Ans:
12h38
